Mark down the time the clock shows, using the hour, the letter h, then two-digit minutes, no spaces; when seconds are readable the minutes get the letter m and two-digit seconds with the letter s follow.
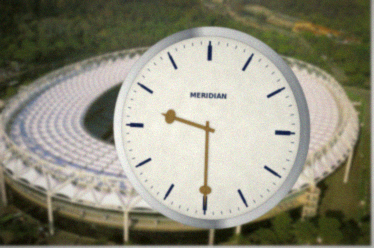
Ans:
9h30
